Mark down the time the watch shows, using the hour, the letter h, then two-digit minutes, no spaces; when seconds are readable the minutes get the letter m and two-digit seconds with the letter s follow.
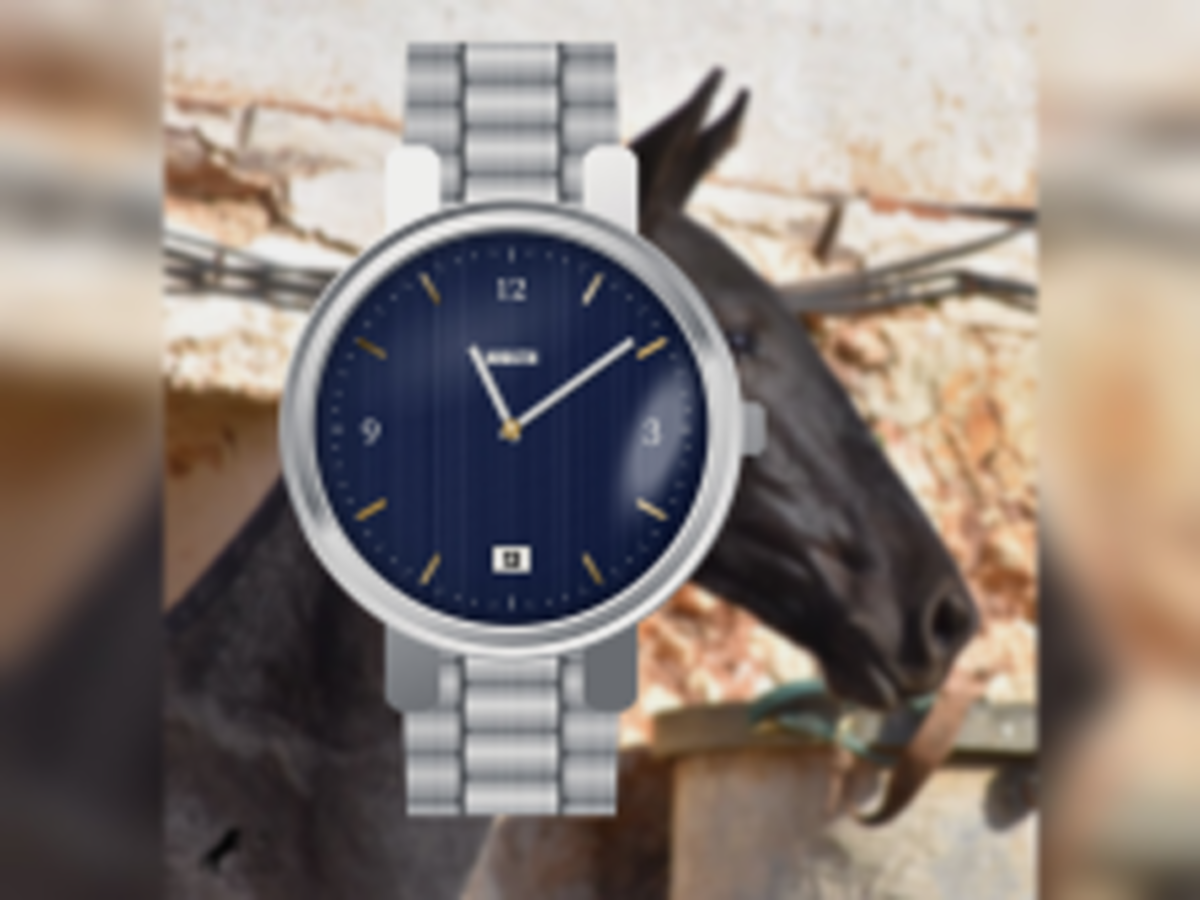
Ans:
11h09
